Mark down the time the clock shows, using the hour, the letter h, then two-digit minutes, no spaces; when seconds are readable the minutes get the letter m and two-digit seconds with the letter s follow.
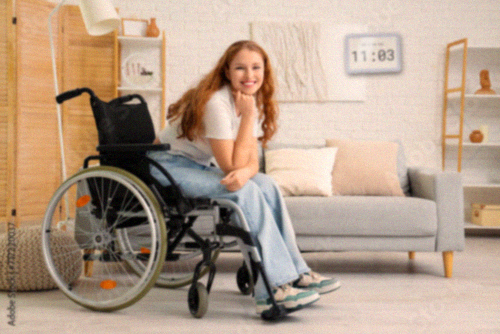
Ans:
11h03
